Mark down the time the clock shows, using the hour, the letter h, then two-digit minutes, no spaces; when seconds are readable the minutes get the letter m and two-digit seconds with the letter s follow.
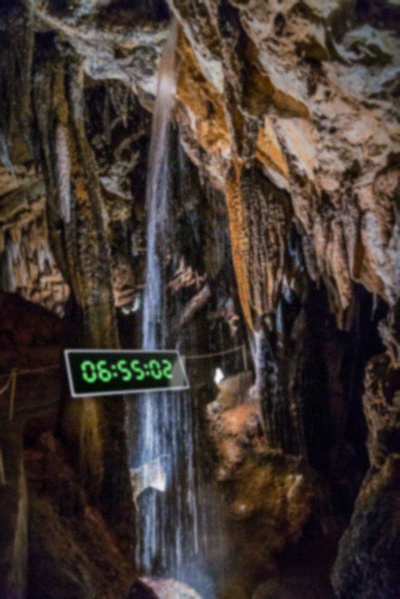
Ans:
6h55m02s
